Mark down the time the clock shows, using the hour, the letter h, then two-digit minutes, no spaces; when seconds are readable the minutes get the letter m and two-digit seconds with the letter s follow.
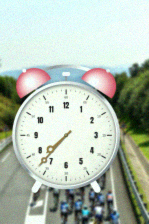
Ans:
7h37
